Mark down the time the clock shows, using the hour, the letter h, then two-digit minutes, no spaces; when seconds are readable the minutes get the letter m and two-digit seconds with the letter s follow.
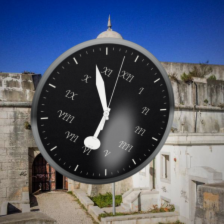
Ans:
5h52m58s
